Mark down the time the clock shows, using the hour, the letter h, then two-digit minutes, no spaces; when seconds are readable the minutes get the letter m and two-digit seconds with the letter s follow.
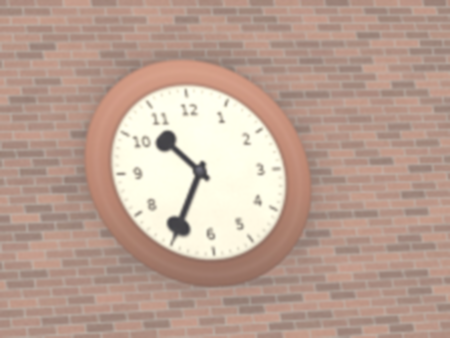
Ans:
10h35
